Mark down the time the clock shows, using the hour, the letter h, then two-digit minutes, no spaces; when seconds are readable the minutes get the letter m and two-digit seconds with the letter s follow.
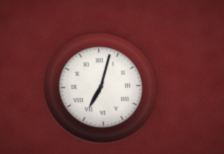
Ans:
7h03
